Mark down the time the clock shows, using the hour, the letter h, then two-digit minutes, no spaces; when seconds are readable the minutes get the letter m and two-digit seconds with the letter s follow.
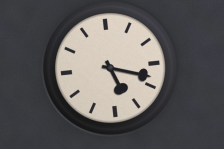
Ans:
5h18
